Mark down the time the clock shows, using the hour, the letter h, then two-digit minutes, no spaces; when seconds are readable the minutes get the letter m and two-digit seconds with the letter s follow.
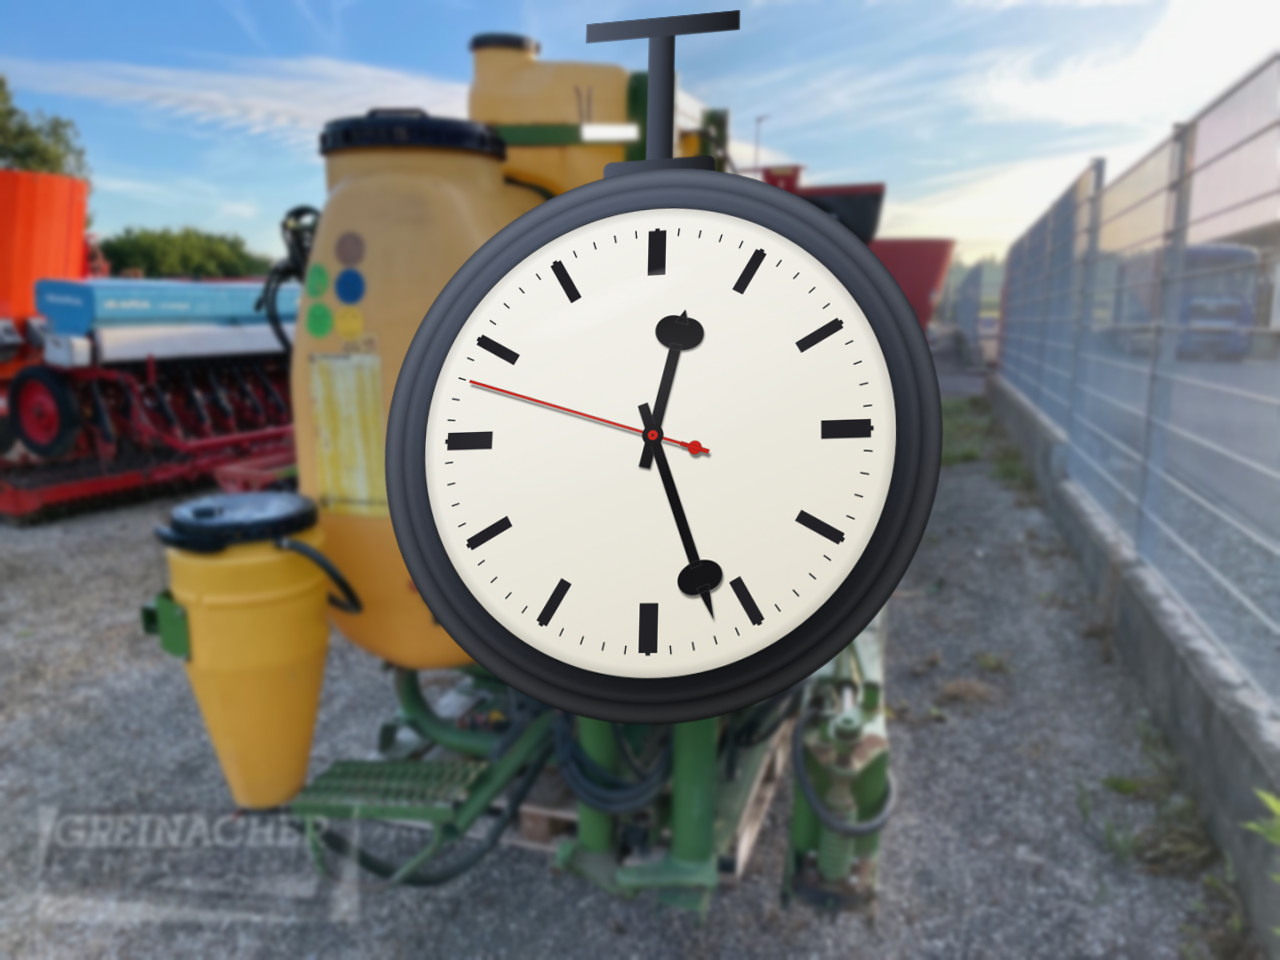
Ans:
12h26m48s
